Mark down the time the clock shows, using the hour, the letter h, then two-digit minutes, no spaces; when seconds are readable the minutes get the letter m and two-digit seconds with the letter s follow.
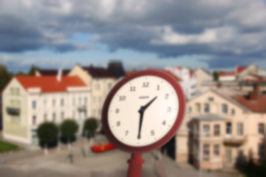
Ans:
1h30
